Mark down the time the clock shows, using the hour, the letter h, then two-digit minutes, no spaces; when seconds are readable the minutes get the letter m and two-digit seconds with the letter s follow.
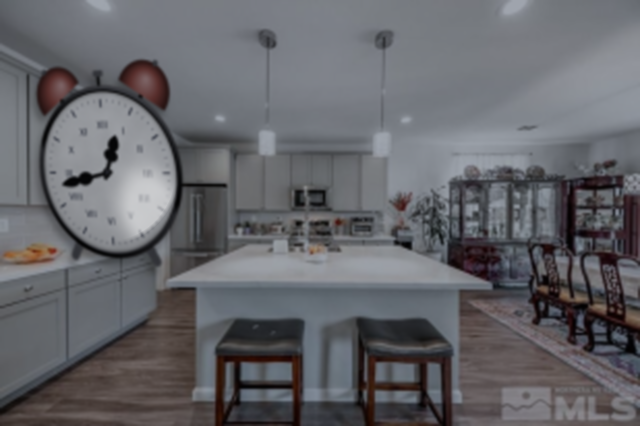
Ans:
12h43
